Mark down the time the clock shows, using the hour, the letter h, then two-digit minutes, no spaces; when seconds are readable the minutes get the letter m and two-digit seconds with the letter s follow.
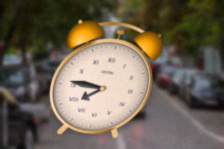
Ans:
7h46
